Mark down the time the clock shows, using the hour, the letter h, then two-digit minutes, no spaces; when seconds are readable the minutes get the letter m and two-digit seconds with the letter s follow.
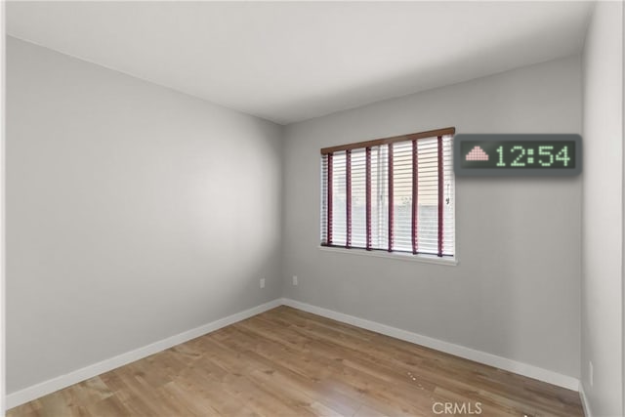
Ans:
12h54
